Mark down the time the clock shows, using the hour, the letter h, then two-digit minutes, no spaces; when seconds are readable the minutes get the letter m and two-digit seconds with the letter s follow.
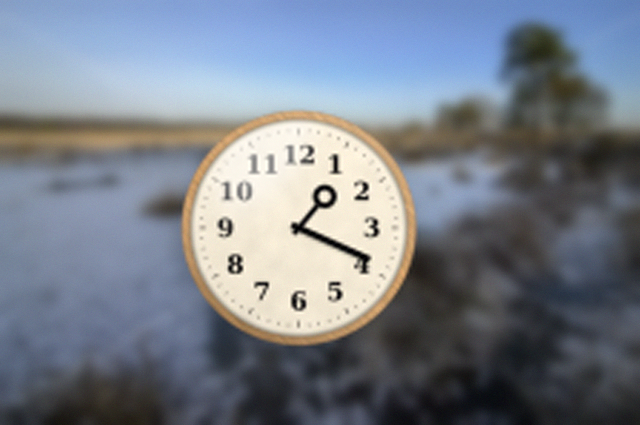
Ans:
1h19
